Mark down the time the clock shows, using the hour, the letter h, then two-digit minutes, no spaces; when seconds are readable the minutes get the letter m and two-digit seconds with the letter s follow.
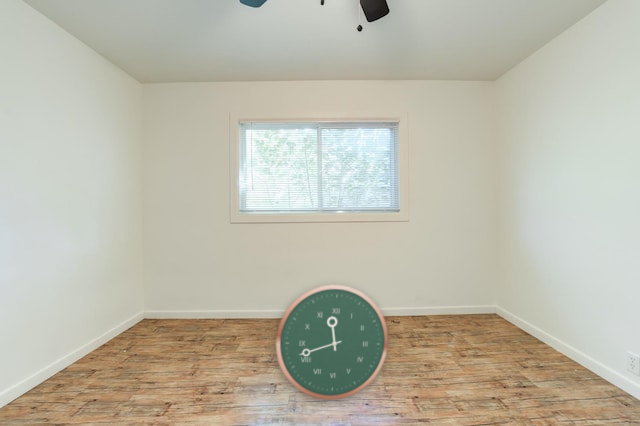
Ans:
11h42
